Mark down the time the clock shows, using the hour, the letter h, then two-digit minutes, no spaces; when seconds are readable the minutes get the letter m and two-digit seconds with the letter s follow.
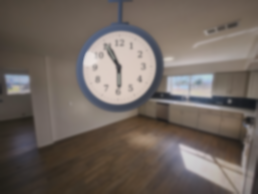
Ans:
5h55
